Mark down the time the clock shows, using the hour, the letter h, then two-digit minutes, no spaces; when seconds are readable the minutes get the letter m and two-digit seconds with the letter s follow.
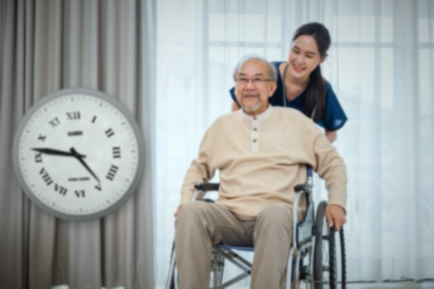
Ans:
4h47
